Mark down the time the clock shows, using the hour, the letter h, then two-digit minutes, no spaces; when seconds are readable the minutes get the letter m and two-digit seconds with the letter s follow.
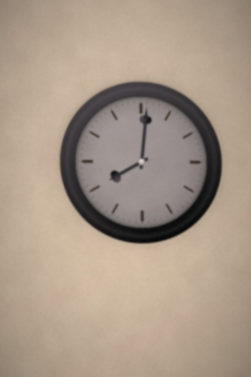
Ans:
8h01
